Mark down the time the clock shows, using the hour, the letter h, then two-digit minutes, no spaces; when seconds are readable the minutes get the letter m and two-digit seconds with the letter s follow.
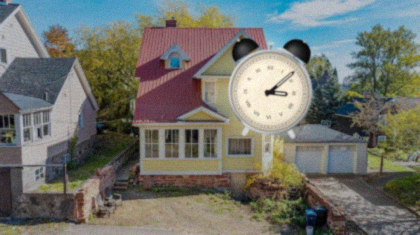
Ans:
3h08
